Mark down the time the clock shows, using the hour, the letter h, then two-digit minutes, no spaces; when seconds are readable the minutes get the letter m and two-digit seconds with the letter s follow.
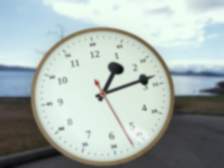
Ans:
1h13m27s
